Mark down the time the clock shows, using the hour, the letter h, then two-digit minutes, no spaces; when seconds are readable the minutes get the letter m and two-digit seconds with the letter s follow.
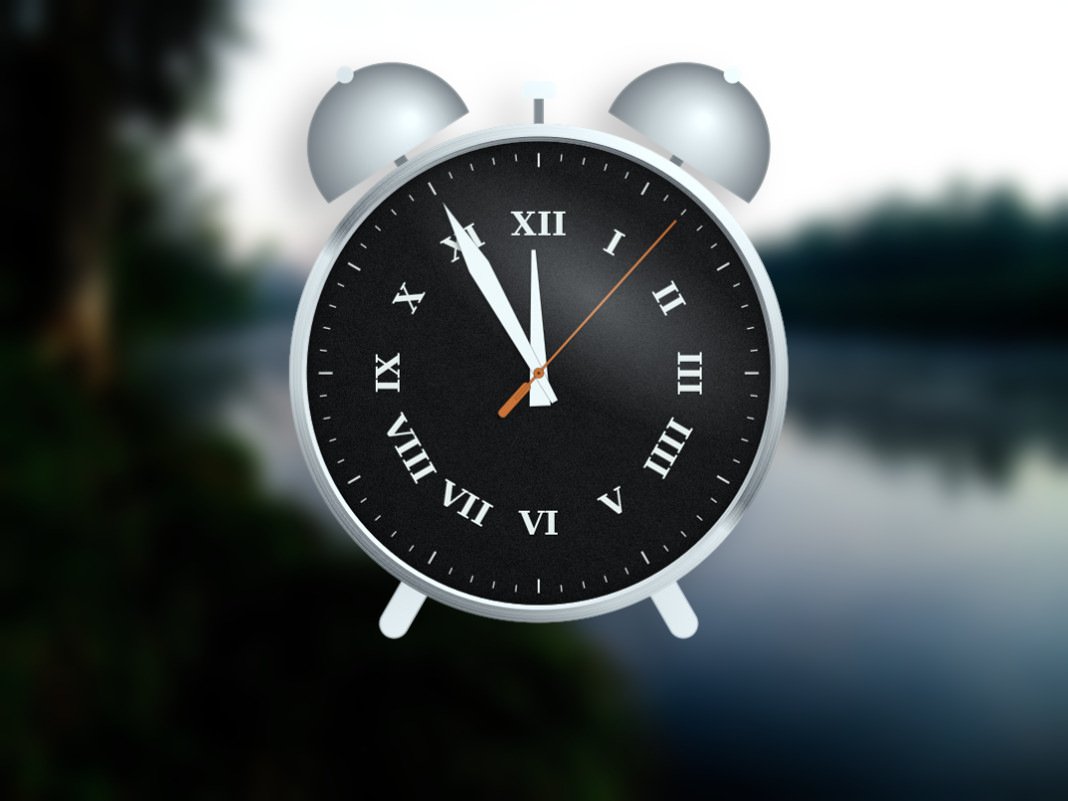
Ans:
11h55m07s
